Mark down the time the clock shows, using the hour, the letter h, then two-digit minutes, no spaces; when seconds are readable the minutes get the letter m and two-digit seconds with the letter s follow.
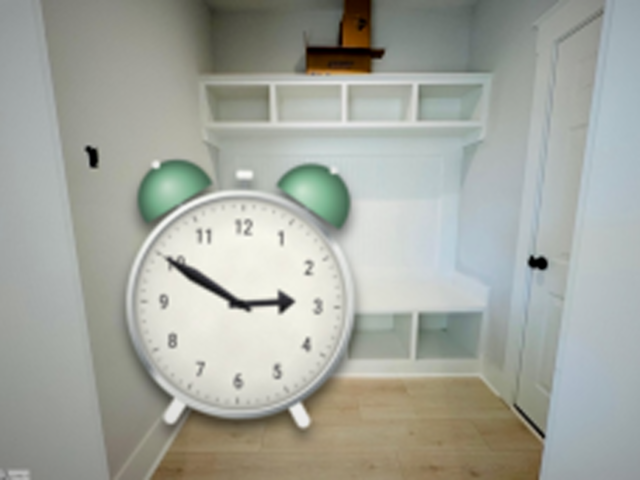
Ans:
2h50
